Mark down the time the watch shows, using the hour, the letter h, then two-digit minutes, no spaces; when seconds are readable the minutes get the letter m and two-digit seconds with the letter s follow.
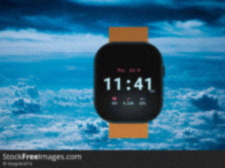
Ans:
11h41
